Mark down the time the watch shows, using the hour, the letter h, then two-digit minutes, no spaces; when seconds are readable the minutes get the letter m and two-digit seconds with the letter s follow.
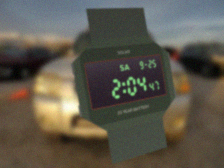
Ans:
2h04
